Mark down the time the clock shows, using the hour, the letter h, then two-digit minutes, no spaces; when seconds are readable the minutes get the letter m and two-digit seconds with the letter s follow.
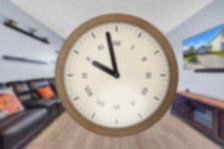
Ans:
9h58
